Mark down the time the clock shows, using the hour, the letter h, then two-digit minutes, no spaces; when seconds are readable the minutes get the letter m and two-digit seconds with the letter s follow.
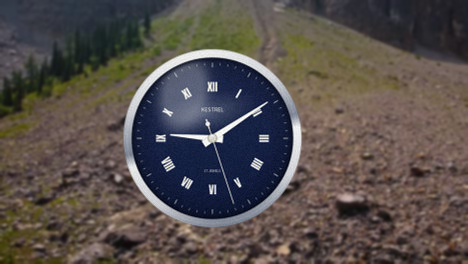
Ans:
9h09m27s
